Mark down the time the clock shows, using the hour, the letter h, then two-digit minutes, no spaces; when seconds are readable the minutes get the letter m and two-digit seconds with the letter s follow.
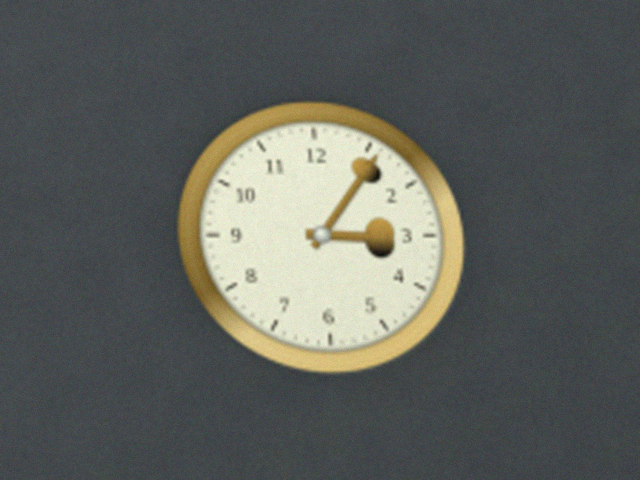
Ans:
3h06
